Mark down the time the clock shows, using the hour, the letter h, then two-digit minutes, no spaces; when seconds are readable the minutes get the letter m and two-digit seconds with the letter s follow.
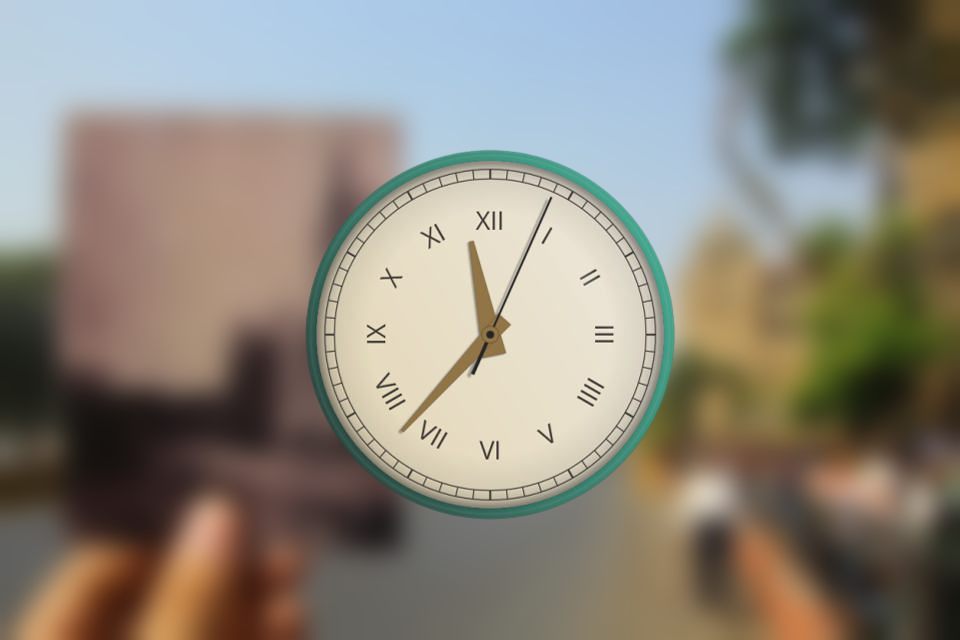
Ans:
11h37m04s
